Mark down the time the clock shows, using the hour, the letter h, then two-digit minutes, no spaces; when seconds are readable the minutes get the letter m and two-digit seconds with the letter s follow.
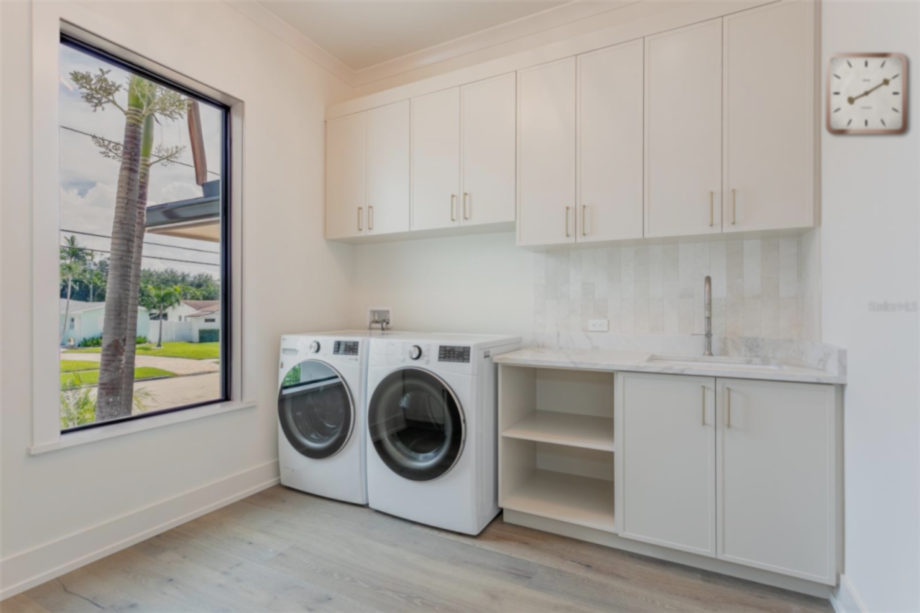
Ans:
8h10
